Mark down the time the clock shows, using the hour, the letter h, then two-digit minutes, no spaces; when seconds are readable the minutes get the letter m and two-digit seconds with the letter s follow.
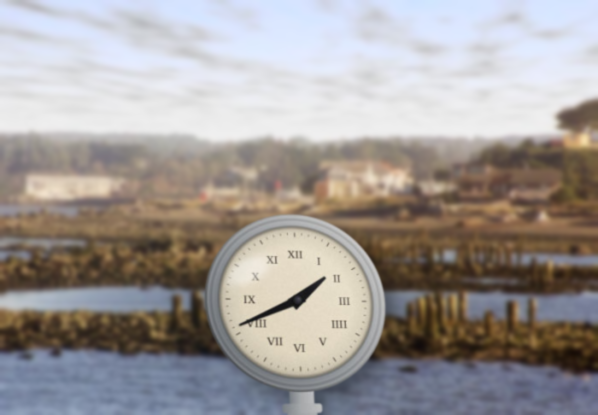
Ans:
1h41
